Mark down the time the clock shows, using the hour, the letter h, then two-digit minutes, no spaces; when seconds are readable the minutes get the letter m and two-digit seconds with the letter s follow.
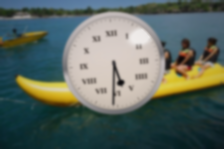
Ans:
5h31
